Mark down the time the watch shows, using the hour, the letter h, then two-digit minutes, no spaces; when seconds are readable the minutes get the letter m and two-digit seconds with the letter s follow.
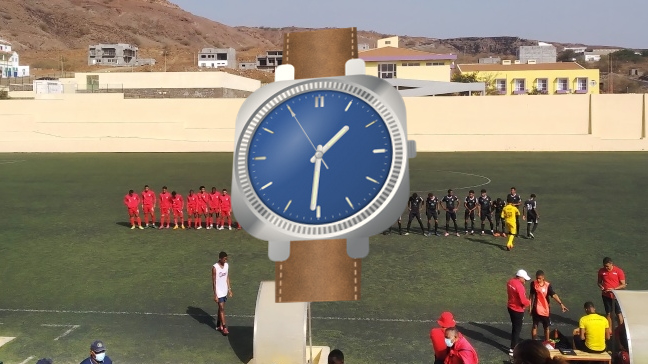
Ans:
1h30m55s
